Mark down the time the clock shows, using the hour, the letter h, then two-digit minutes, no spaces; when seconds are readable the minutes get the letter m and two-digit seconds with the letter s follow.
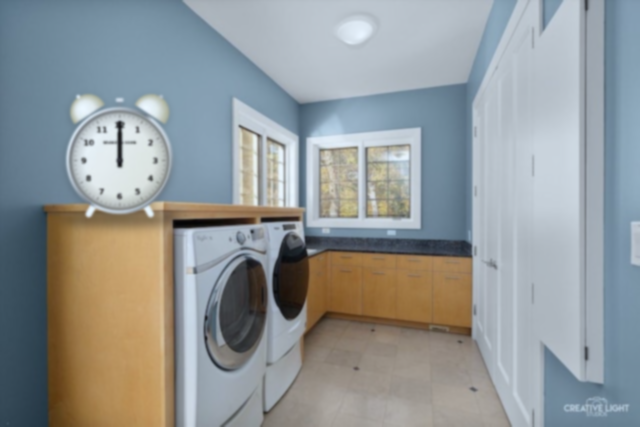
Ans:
12h00
